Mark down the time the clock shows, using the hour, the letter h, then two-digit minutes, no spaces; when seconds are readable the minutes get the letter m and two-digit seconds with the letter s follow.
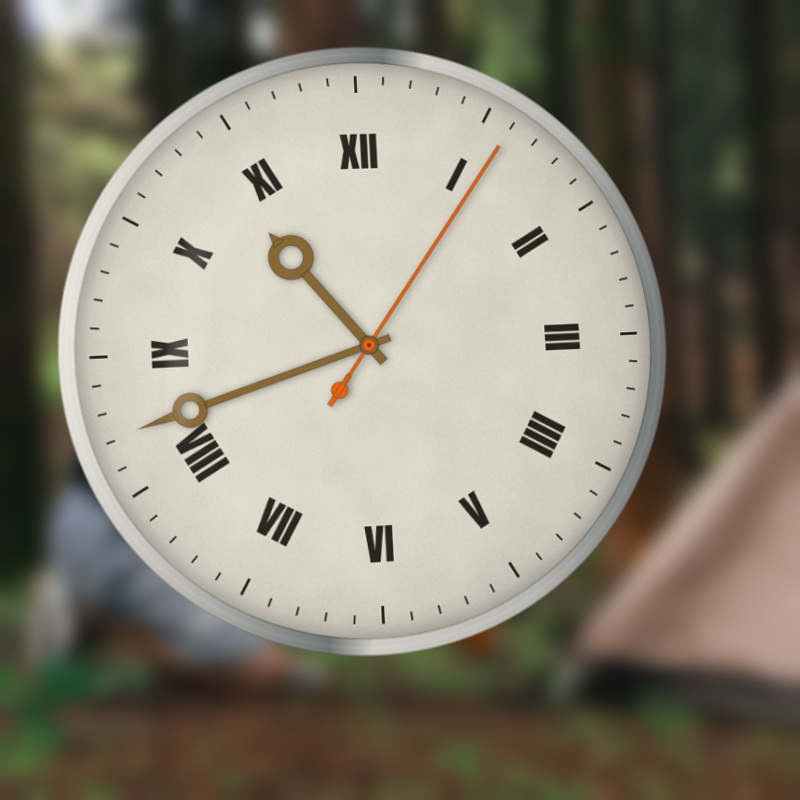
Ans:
10h42m06s
